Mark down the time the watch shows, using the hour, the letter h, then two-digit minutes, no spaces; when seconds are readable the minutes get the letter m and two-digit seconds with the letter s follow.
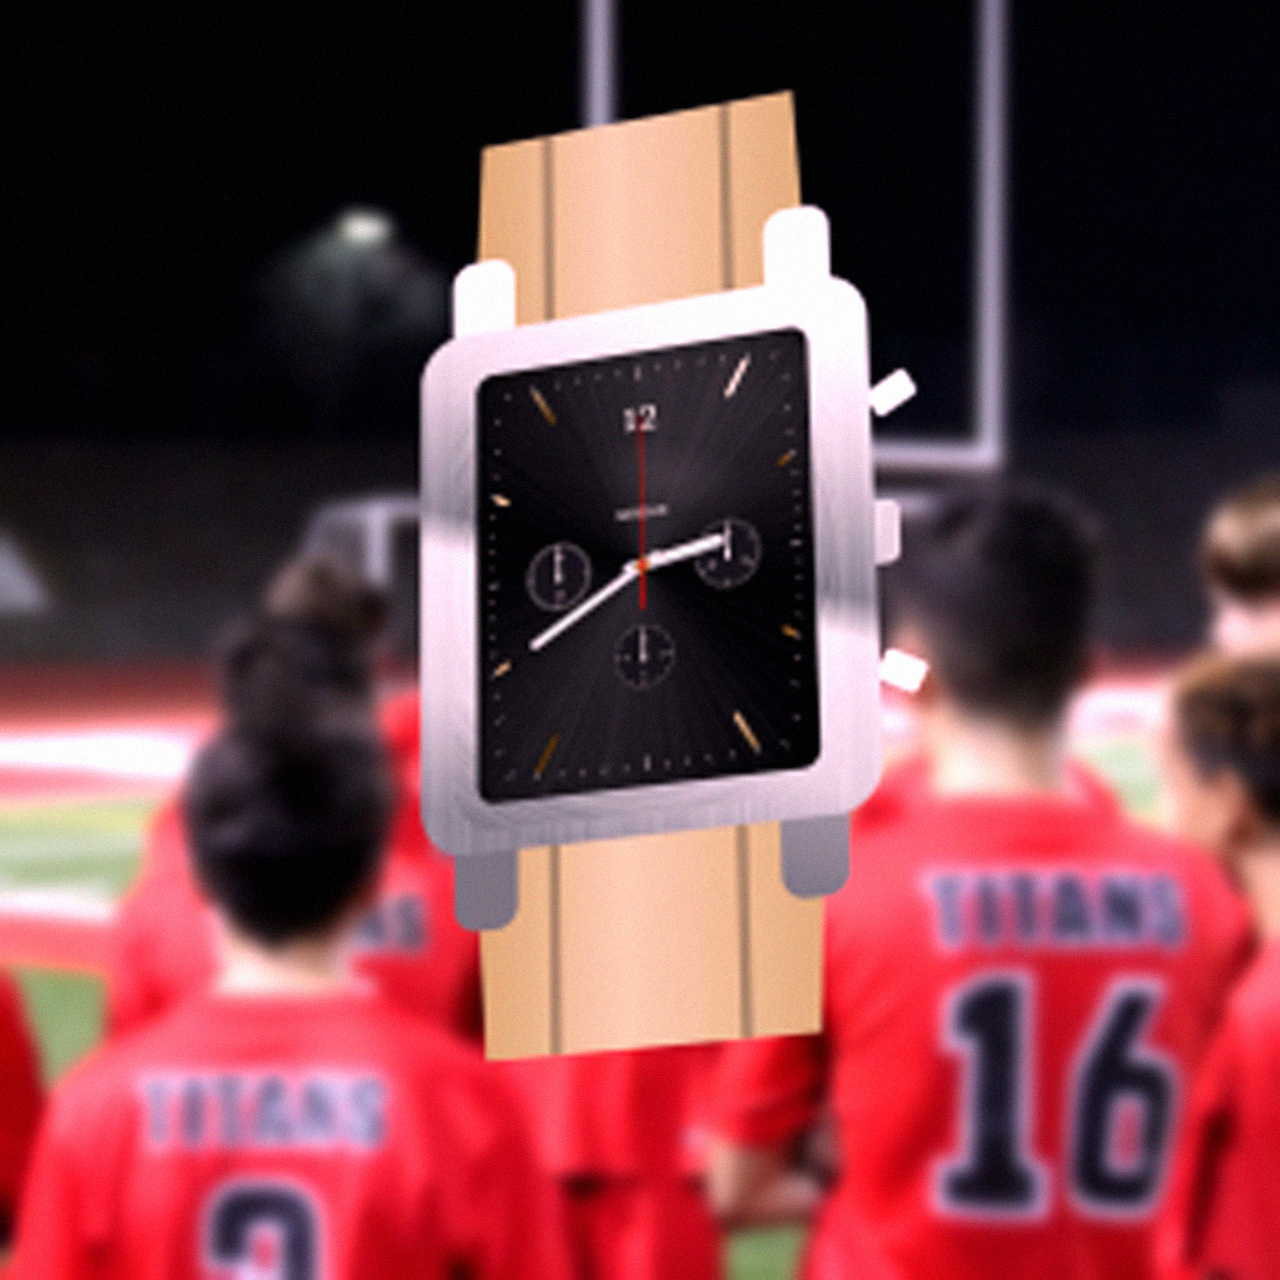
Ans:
2h40
